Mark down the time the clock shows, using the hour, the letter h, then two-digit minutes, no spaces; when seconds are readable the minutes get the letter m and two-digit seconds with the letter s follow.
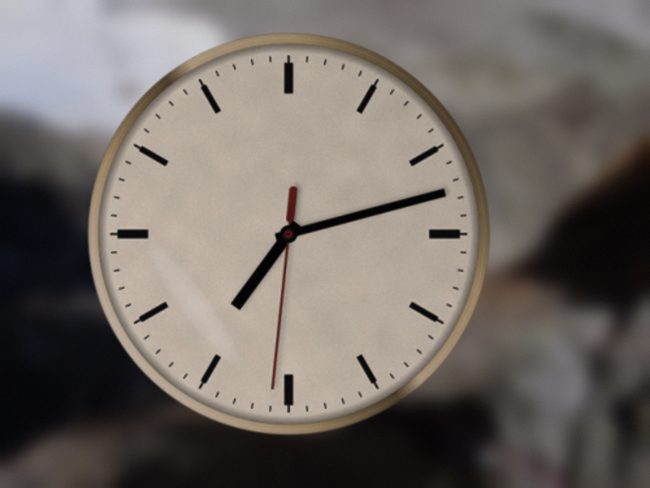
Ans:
7h12m31s
